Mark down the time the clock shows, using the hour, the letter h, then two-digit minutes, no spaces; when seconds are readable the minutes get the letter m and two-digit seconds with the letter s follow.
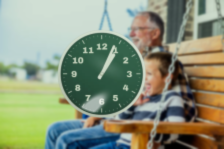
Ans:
1h04
